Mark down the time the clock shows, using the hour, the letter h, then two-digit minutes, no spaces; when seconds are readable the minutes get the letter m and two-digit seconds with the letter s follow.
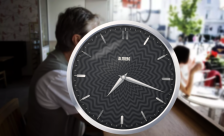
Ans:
7h18
